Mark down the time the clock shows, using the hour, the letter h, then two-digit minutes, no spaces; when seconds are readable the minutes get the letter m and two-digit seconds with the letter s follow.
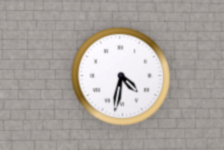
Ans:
4h32
